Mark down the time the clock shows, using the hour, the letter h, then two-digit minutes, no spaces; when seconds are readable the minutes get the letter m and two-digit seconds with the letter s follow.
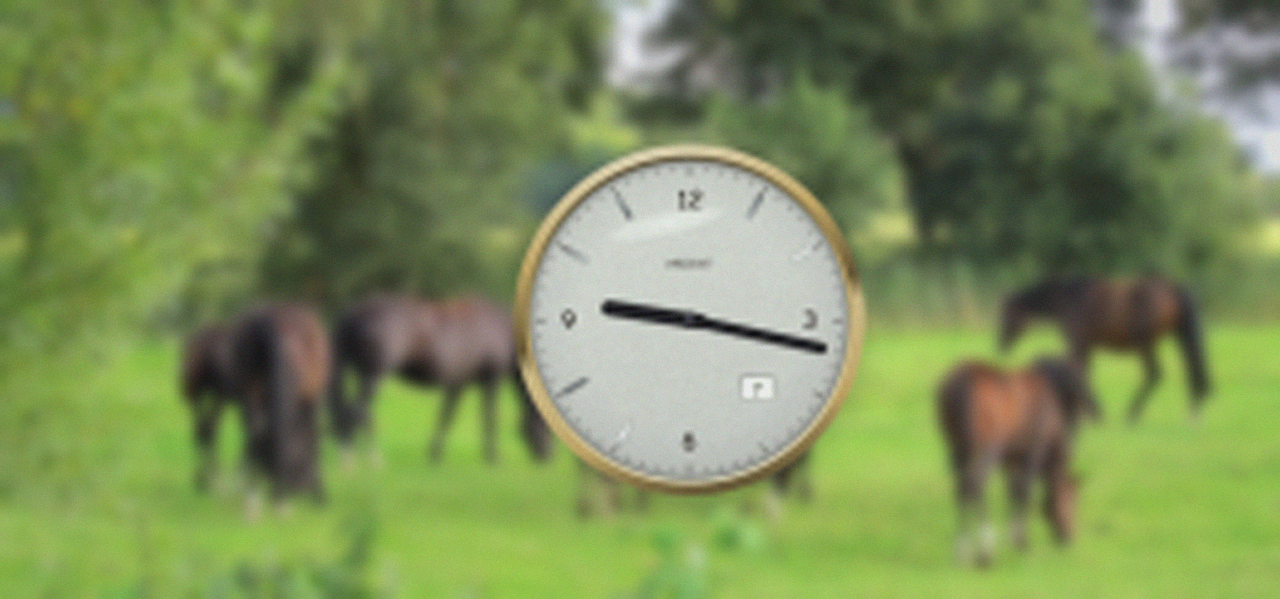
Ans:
9h17
